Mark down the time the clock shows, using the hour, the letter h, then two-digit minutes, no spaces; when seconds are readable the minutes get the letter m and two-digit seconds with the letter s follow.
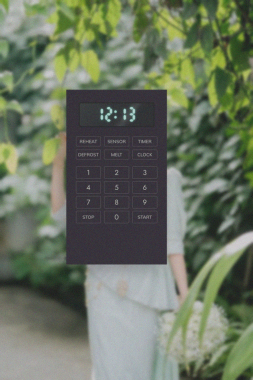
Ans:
12h13
